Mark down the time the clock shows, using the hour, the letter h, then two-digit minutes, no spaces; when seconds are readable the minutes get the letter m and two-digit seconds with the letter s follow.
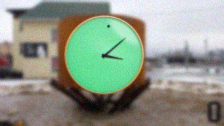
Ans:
3h07
